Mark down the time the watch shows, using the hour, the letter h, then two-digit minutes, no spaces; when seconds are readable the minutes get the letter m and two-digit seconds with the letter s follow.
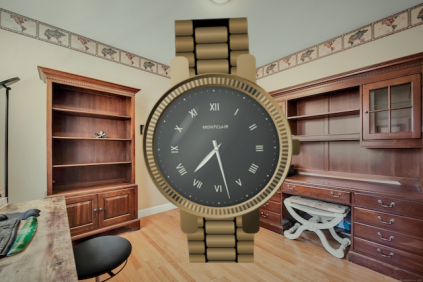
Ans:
7h28
